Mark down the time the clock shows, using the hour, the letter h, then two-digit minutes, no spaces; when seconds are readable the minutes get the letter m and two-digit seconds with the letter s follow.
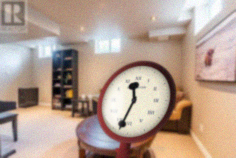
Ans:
11h33
